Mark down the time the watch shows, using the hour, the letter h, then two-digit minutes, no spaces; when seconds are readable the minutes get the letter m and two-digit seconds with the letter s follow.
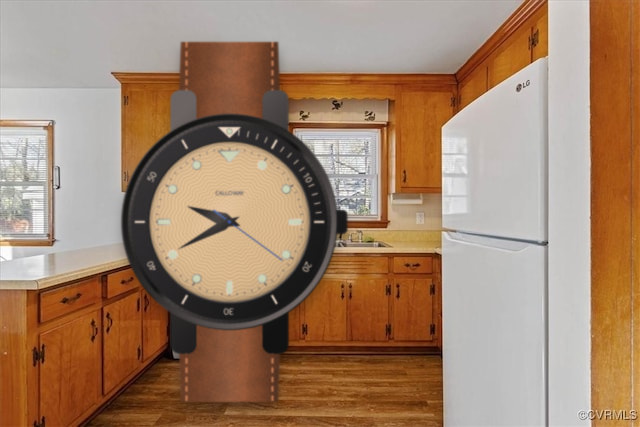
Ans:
9h40m21s
